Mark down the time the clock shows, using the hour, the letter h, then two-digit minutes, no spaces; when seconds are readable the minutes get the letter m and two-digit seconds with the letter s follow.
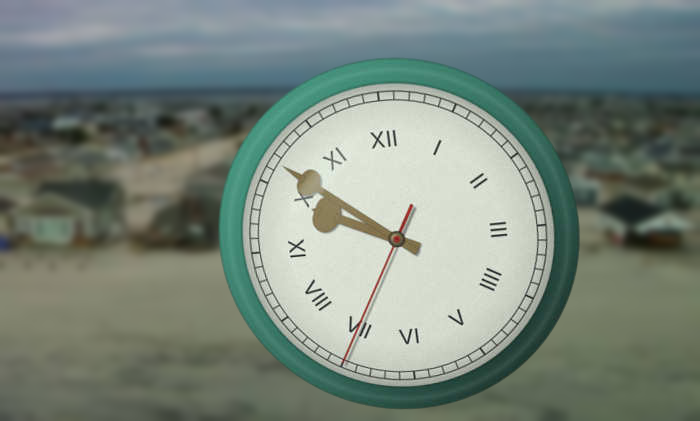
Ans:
9h51m35s
